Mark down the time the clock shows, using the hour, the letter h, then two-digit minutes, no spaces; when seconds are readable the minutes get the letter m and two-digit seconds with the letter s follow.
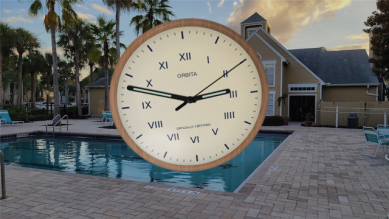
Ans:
2h48m10s
